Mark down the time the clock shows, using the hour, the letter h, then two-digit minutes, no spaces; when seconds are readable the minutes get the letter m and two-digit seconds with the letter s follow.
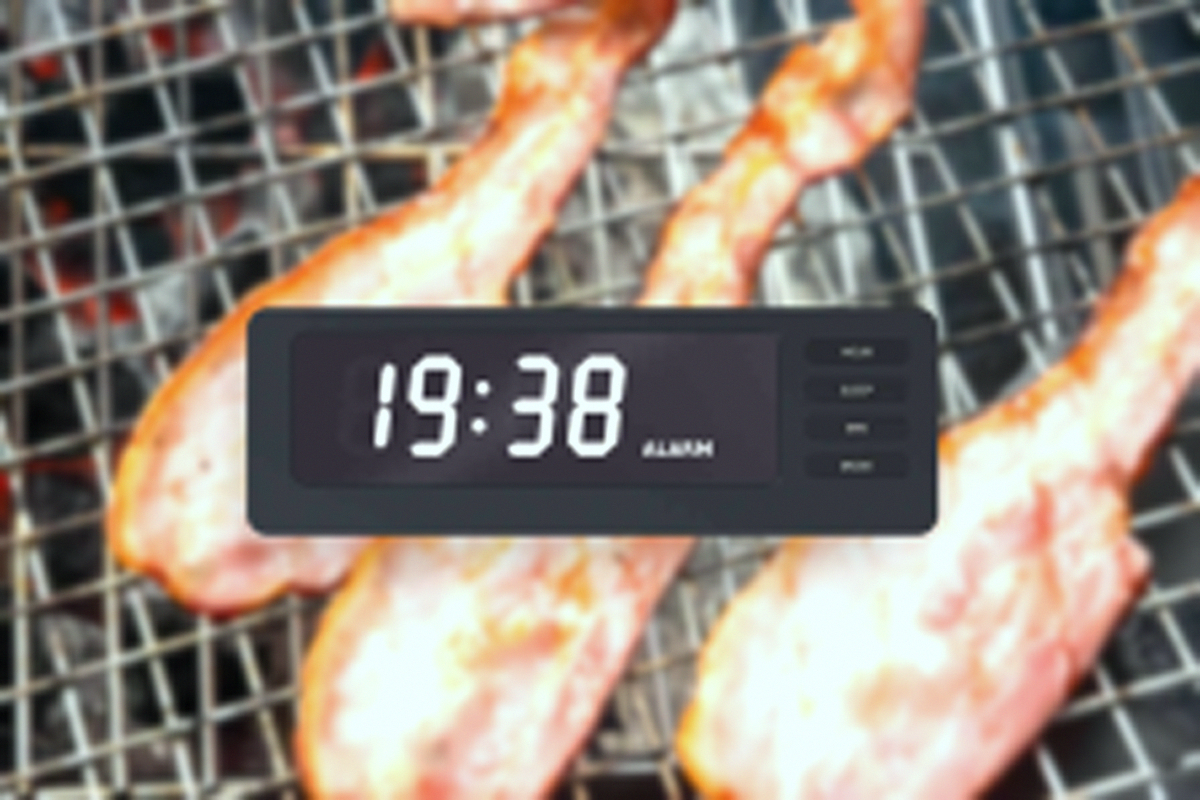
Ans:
19h38
